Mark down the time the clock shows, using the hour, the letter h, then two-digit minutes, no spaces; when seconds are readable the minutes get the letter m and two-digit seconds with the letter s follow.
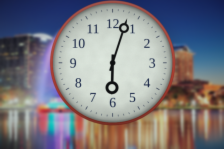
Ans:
6h03
